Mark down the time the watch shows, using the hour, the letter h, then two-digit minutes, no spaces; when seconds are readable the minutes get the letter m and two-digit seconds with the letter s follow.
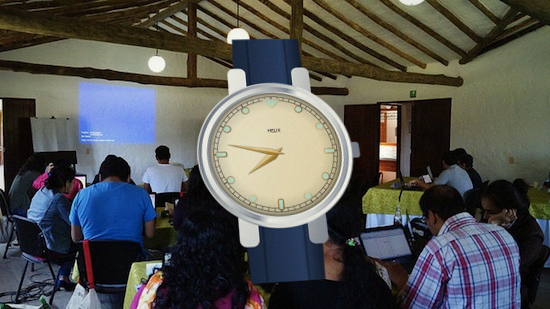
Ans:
7h47
